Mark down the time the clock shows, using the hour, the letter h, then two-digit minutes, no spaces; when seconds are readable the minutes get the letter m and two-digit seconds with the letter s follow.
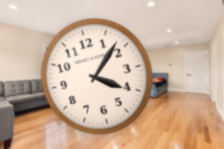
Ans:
4h08
